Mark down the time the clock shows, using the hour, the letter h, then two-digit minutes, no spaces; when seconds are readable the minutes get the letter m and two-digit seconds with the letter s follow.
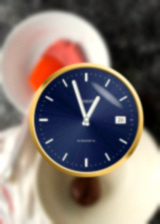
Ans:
12h57
